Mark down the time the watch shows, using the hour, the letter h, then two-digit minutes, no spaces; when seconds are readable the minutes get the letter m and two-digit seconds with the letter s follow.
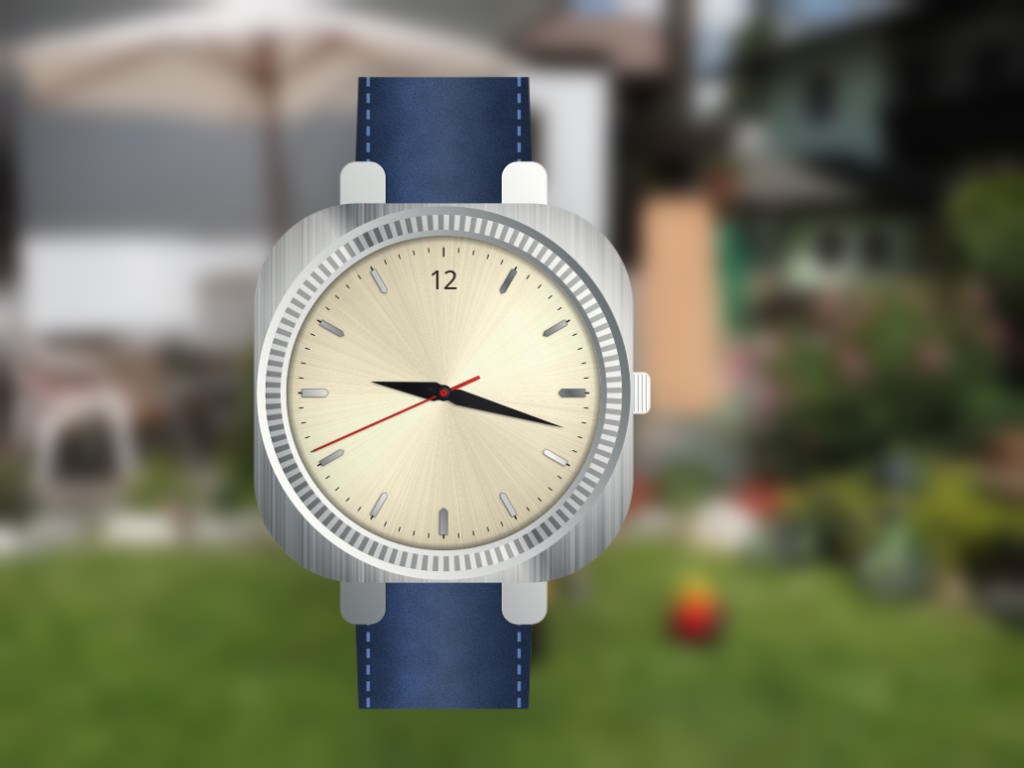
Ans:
9h17m41s
